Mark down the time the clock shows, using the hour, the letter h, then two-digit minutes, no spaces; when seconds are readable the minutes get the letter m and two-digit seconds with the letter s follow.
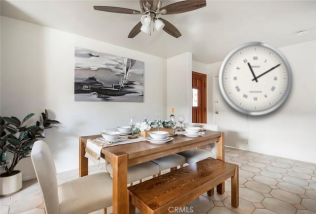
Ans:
11h10
